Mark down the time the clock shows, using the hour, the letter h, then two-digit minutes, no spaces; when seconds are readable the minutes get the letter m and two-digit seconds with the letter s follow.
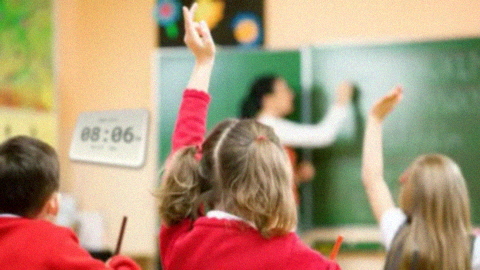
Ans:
8h06
